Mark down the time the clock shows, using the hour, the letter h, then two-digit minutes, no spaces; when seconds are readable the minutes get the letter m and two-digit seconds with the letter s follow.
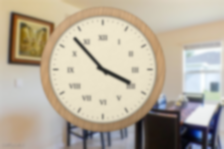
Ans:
3h53
